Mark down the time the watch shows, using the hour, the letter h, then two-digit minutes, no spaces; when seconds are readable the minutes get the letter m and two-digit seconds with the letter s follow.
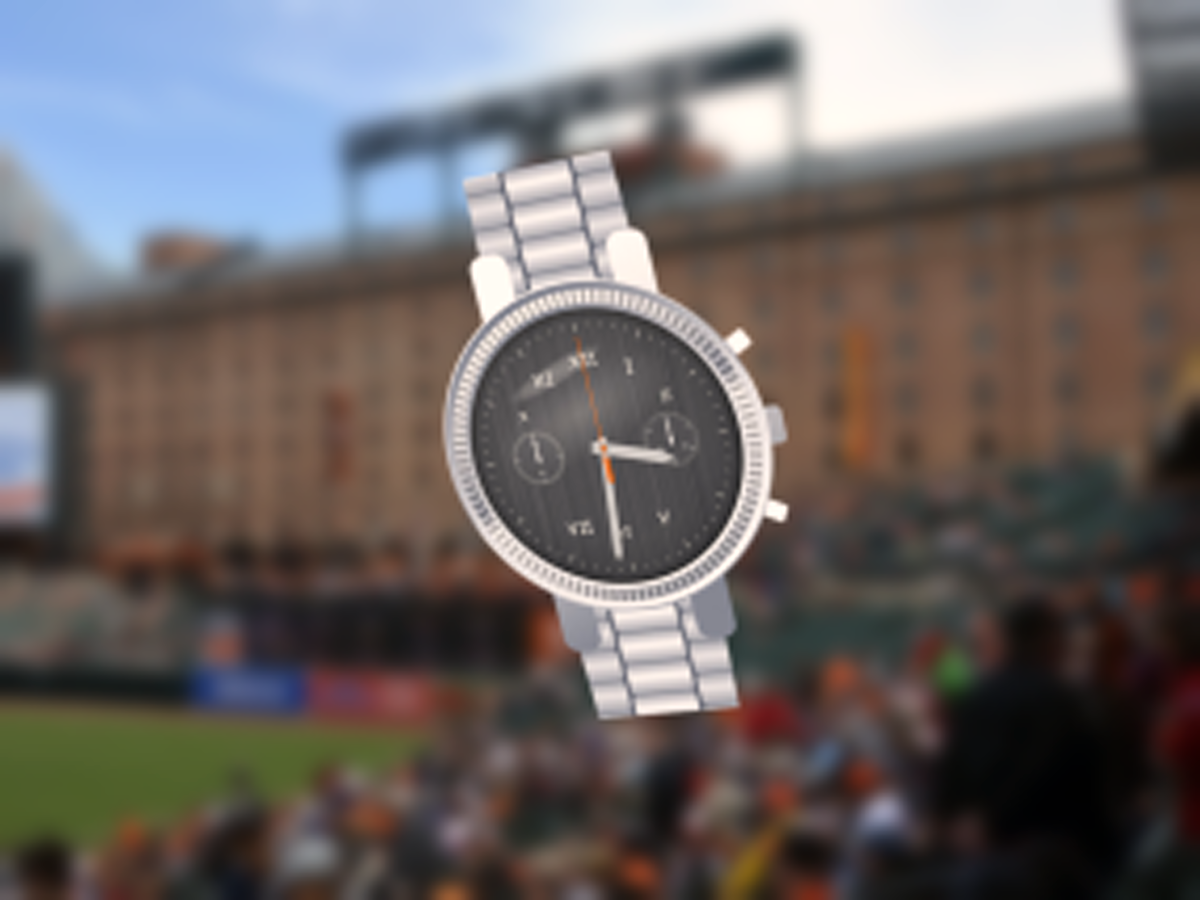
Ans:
3h31
